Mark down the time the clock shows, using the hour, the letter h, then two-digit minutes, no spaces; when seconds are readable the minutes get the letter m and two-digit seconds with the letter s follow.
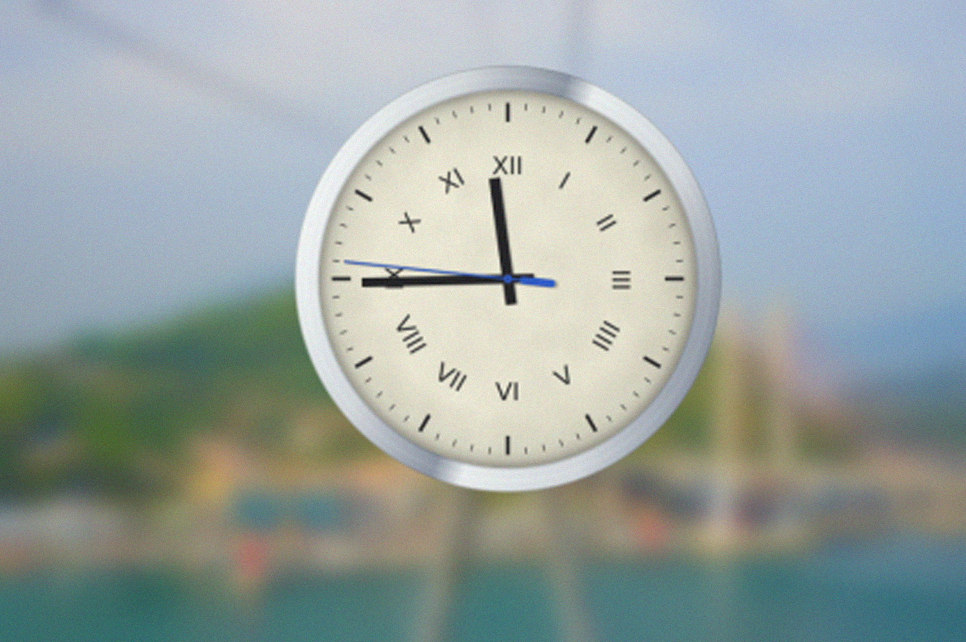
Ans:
11h44m46s
